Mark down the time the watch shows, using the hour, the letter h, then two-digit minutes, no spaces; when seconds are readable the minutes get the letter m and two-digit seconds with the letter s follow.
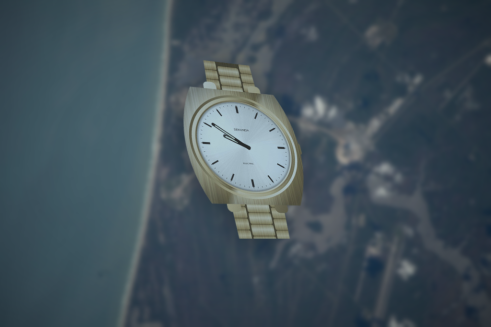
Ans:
9h51
